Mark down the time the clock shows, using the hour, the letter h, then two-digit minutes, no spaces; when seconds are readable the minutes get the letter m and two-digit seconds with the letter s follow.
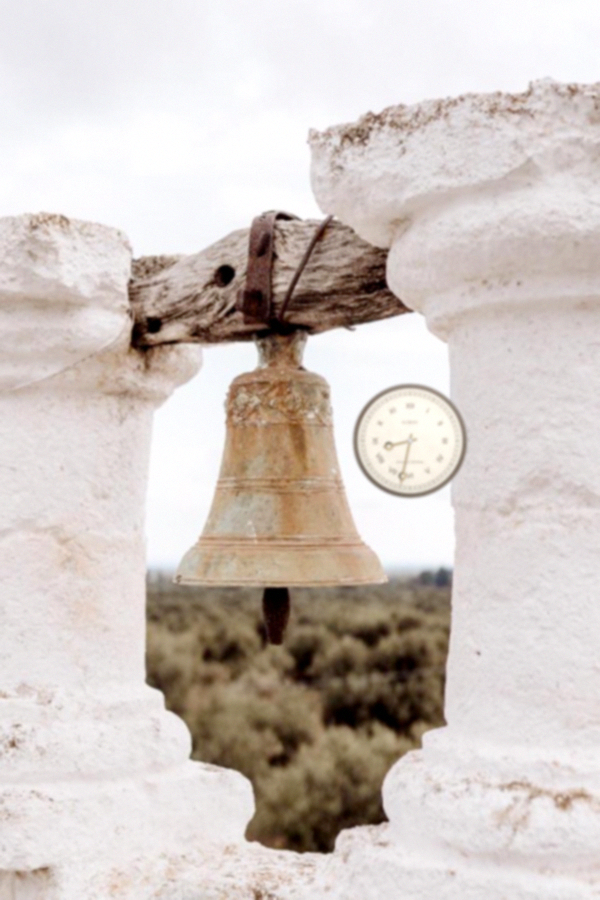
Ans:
8h32
